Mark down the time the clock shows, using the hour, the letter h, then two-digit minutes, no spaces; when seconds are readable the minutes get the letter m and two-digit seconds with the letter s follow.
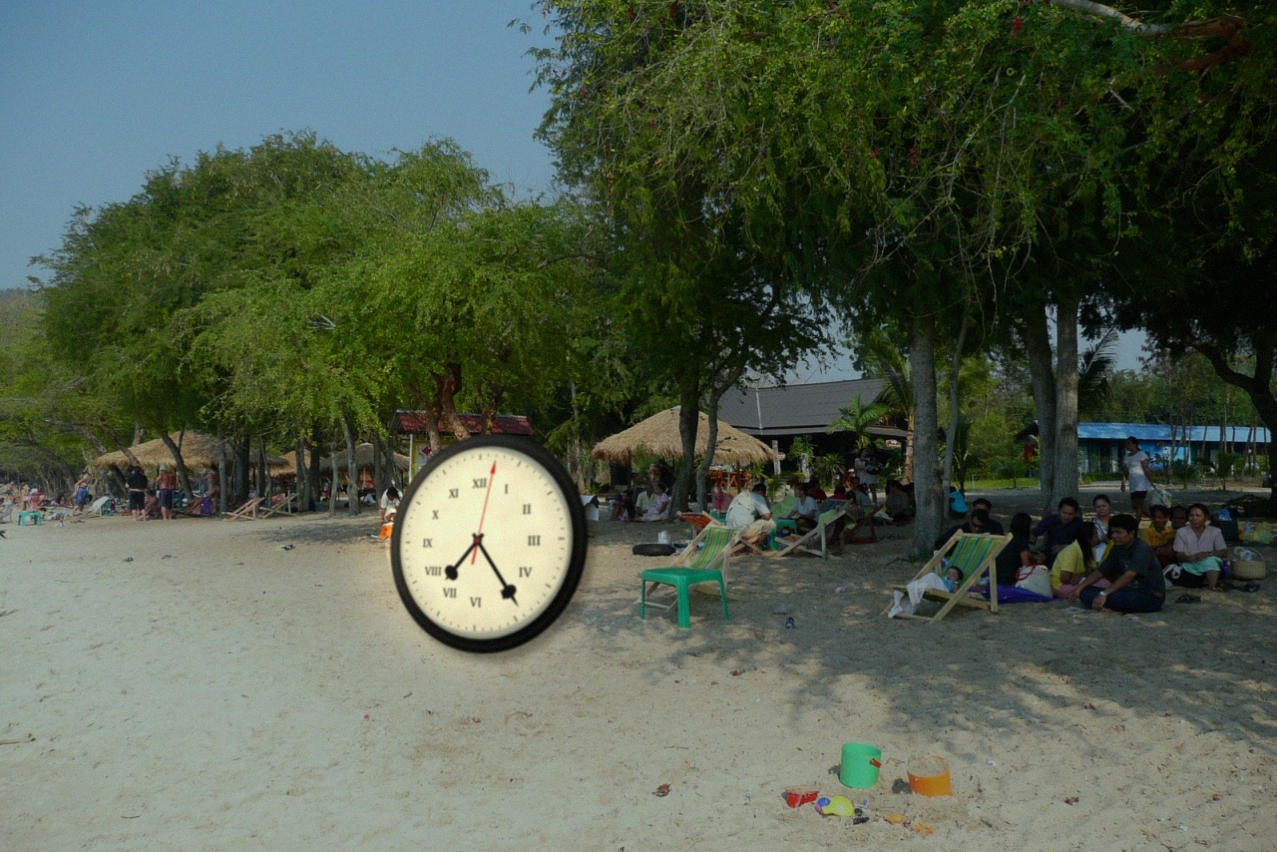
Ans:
7h24m02s
